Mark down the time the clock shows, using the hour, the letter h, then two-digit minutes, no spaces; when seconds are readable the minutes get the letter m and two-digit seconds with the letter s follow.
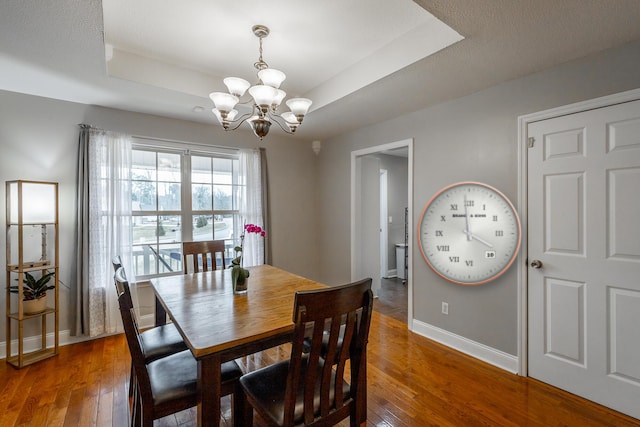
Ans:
3h59
